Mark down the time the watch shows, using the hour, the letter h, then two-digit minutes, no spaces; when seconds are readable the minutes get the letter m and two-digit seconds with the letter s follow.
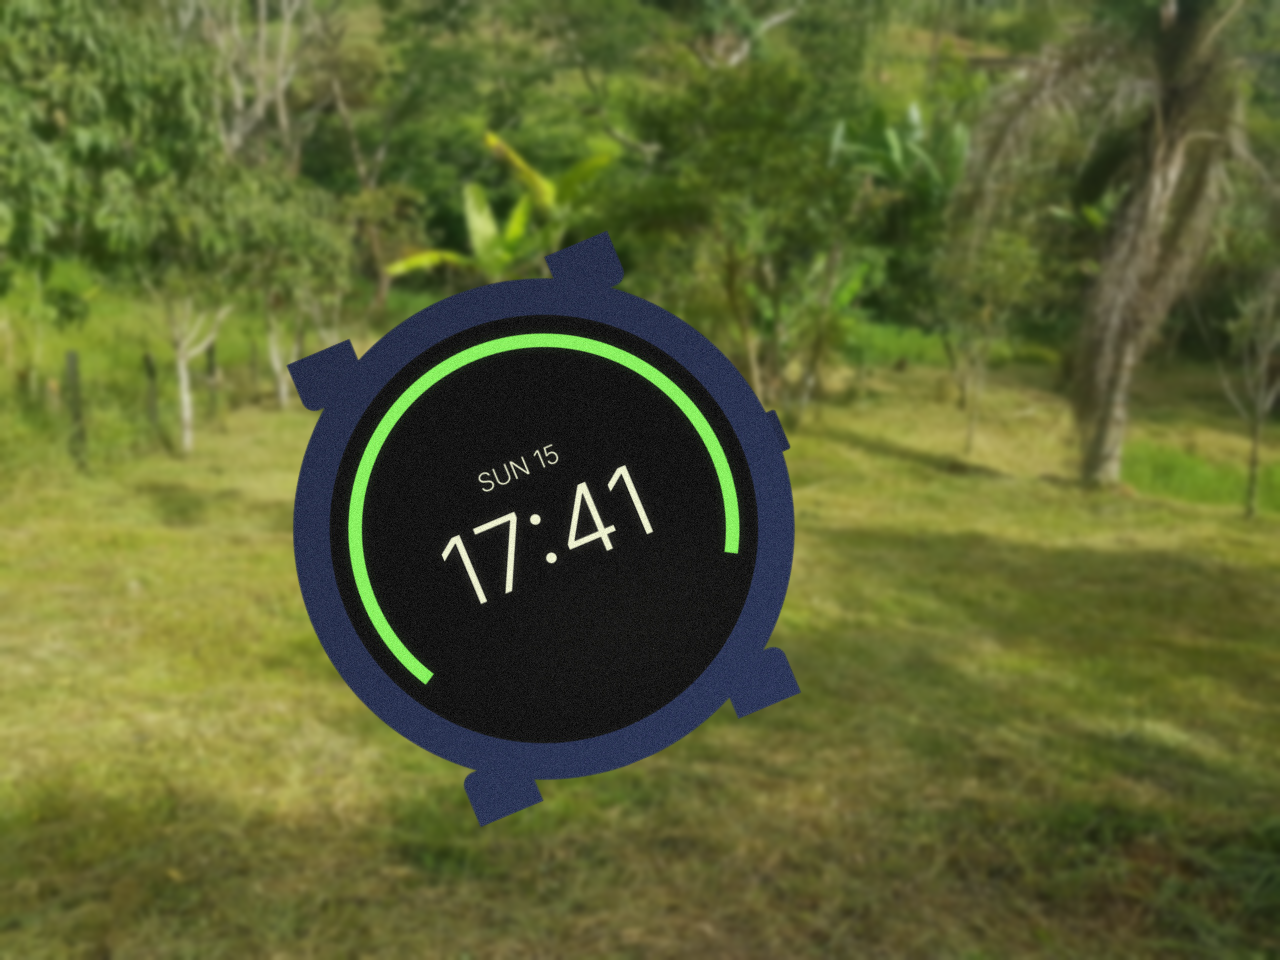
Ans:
17h41
